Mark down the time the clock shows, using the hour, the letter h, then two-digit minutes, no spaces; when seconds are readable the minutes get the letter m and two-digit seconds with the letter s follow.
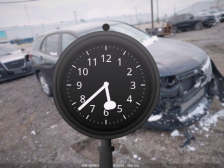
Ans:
5h38
